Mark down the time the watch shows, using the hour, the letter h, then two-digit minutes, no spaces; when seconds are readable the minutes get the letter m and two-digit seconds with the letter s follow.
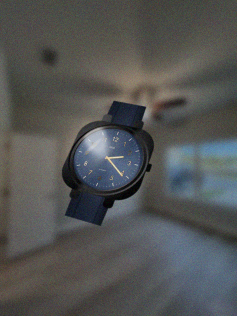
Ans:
2h21
